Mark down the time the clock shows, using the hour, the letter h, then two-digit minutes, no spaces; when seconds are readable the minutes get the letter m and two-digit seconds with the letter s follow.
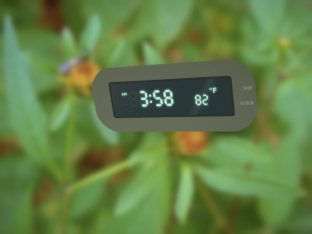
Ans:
3h58
